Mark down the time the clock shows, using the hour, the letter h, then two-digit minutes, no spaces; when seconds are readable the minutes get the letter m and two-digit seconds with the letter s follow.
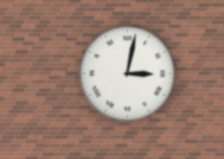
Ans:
3h02
